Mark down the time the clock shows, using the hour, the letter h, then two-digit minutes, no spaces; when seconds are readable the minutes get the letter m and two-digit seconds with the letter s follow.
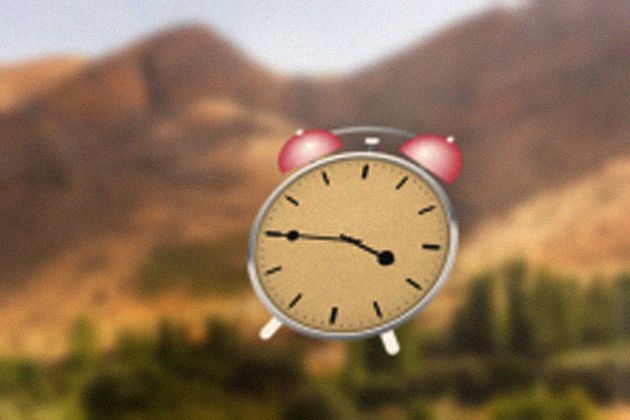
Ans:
3h45
